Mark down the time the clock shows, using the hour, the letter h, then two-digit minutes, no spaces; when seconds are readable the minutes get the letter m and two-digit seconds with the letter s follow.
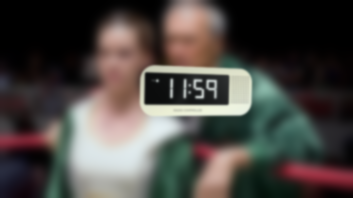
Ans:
11h59
